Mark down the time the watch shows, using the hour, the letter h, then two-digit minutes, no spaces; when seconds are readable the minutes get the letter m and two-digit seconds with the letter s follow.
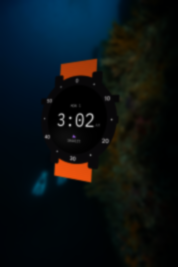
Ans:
3h02
